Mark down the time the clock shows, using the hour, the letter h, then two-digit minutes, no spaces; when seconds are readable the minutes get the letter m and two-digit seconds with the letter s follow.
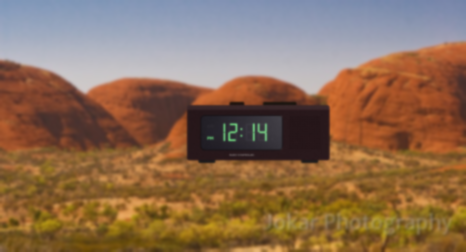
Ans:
12h14
